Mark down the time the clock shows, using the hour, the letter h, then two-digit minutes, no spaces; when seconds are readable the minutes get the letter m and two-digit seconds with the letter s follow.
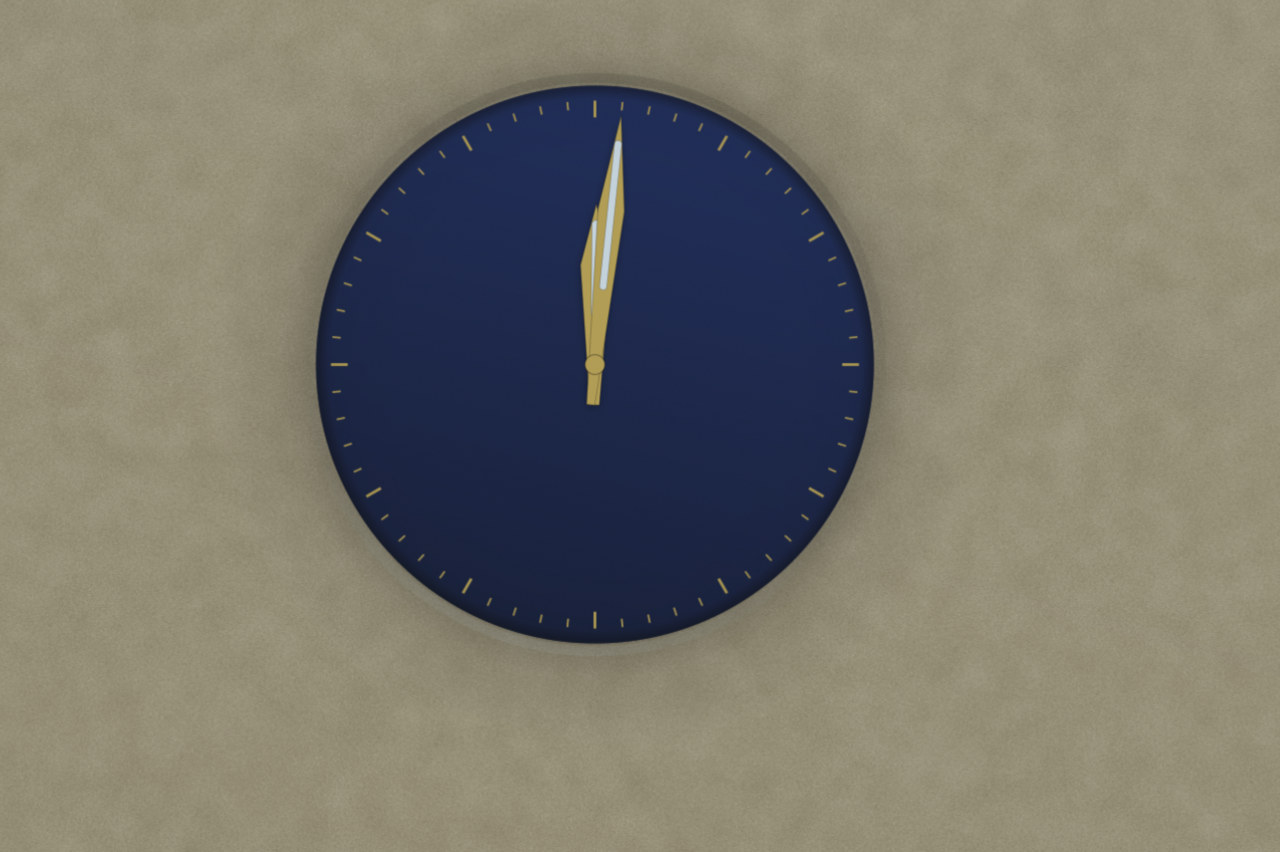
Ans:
12h01
